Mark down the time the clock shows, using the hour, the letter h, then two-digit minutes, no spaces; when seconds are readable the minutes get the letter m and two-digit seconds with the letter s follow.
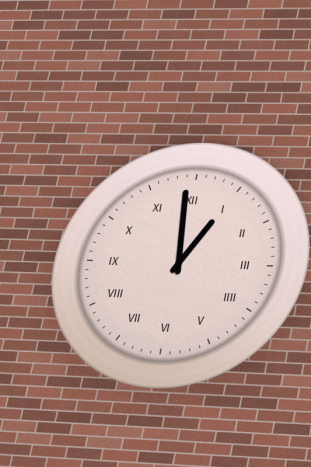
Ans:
12h59
